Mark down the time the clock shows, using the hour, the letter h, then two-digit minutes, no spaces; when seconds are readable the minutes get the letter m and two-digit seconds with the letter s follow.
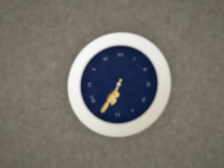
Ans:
6h35
